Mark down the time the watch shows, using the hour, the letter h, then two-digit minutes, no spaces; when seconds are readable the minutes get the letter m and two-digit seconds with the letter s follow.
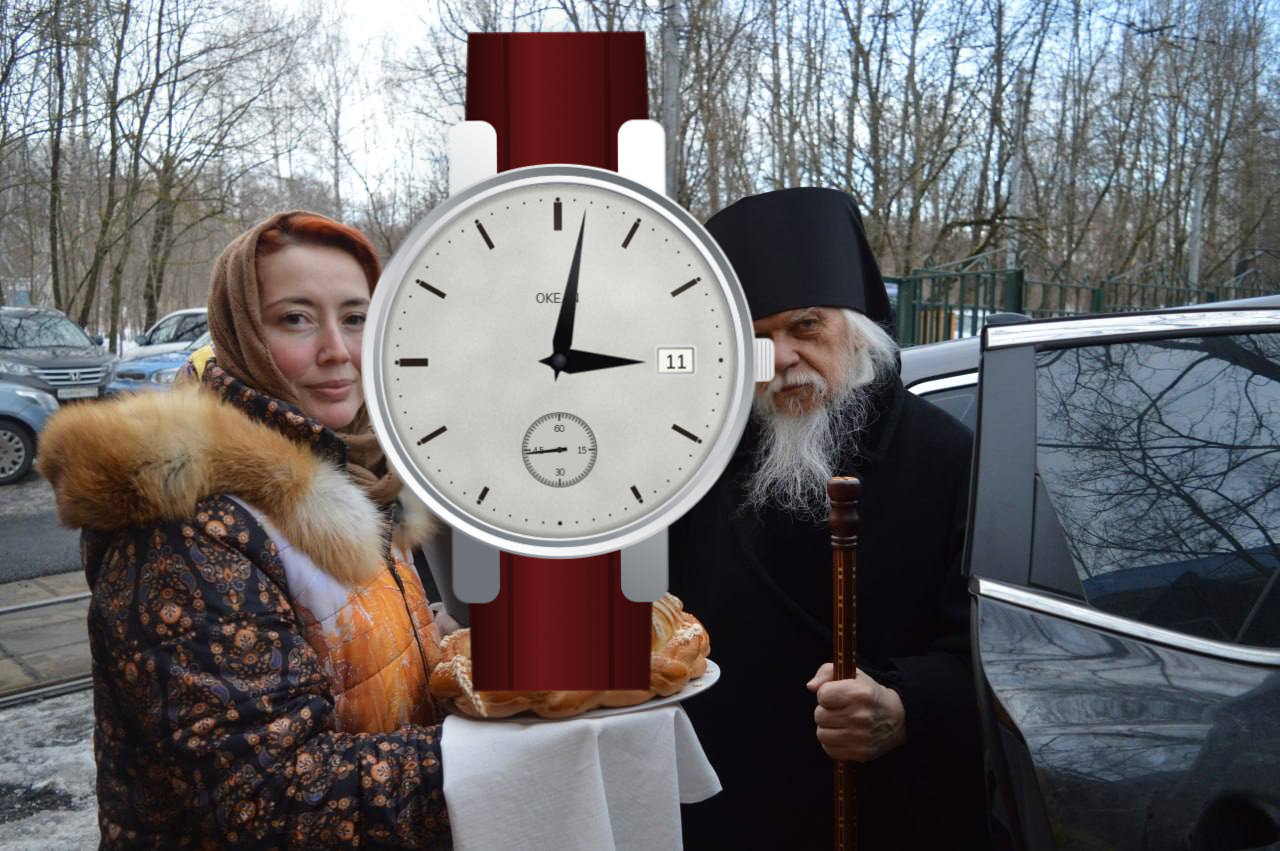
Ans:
3h01m44s
